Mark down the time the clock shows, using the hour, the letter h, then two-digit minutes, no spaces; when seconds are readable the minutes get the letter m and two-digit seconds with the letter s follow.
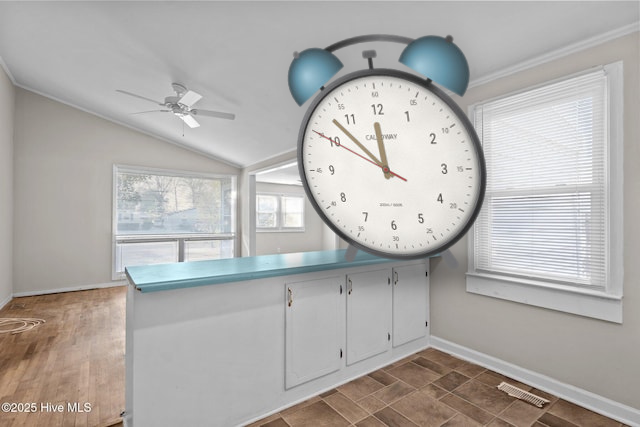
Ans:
11h52m50s
